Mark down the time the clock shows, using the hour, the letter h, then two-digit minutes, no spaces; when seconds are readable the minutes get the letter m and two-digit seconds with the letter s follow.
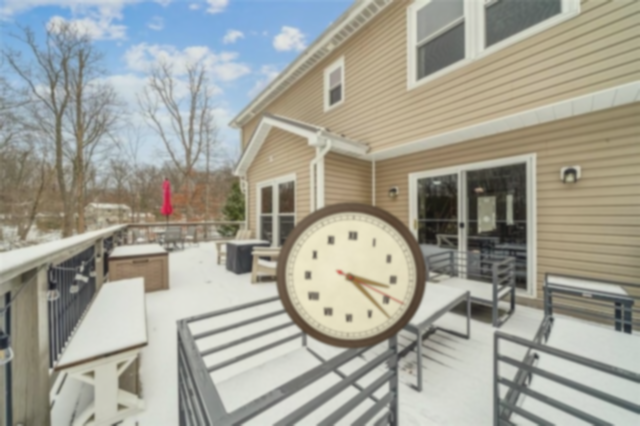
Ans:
3h22m19s
